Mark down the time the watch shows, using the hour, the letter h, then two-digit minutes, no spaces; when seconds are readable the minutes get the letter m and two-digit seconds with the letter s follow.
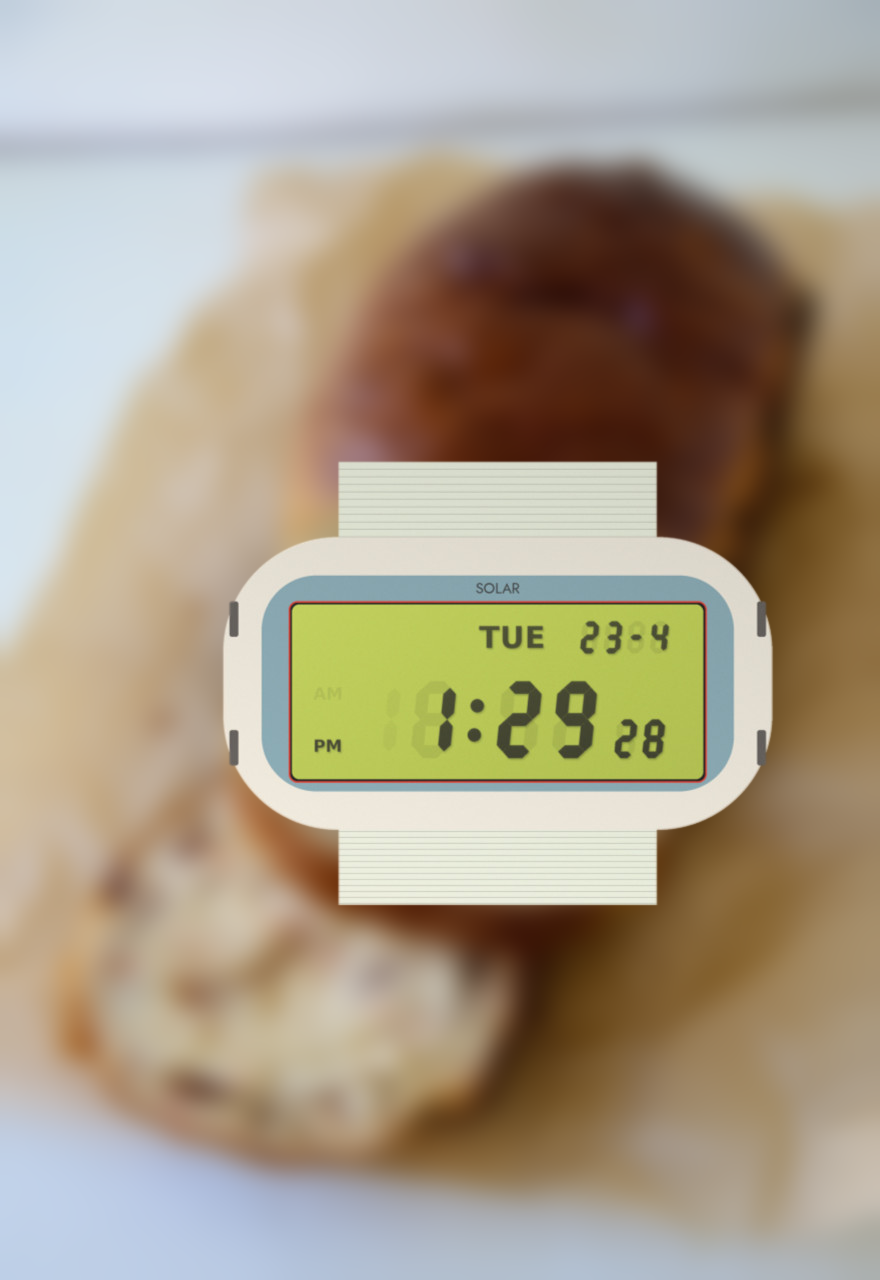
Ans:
1h29m28s
